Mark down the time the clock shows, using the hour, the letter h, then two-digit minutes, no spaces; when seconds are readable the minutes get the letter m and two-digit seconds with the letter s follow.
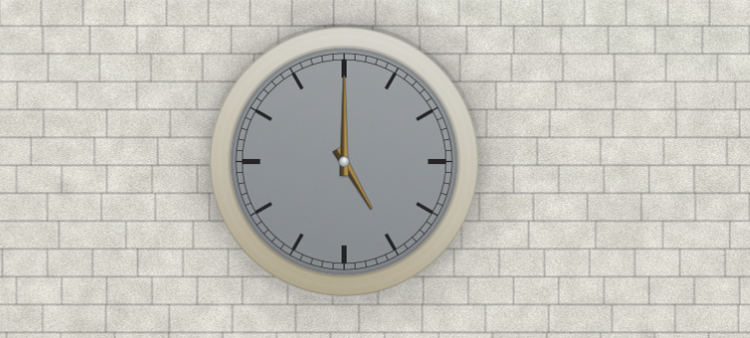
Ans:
5h00
